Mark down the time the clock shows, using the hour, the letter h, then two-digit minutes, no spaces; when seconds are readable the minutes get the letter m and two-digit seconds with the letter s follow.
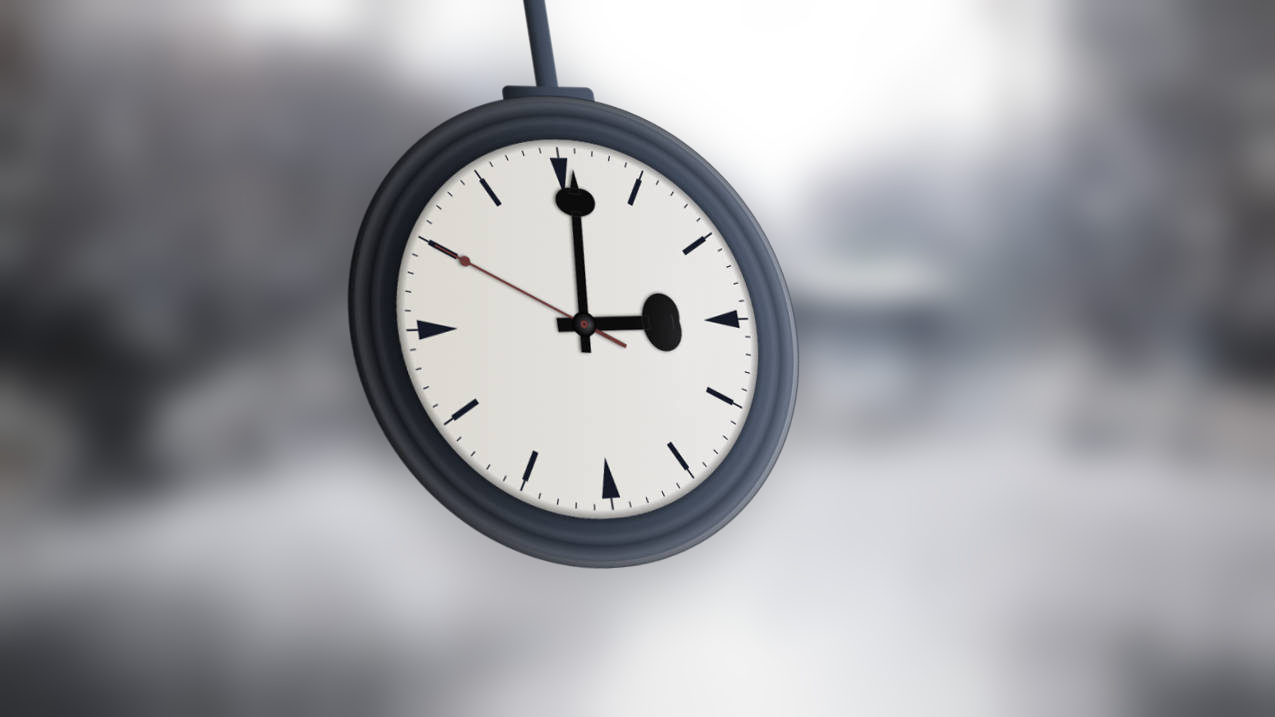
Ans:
3h00m50s
